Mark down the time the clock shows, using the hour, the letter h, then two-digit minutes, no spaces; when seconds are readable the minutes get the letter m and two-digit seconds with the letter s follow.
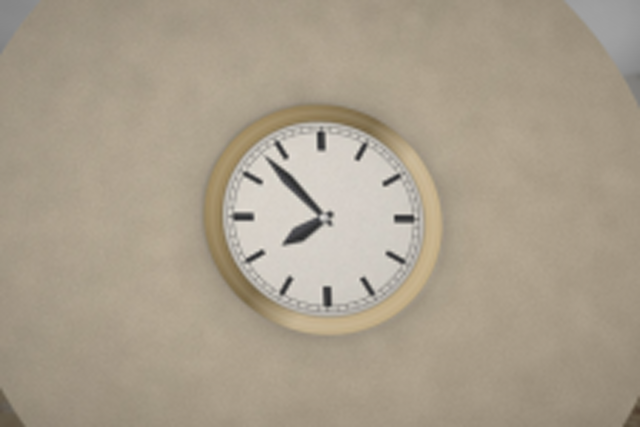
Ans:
7h53
